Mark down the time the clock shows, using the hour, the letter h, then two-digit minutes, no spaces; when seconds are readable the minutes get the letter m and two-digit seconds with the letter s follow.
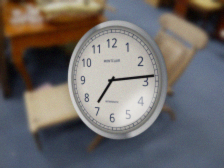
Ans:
7h14
